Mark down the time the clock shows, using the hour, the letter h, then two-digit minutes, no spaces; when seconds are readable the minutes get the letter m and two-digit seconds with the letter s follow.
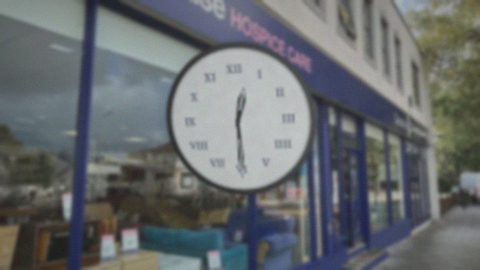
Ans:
12h30
